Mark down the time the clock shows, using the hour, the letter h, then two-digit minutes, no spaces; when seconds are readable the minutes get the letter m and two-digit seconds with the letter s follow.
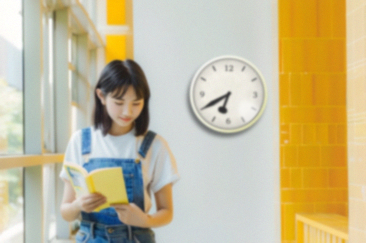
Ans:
6h40
